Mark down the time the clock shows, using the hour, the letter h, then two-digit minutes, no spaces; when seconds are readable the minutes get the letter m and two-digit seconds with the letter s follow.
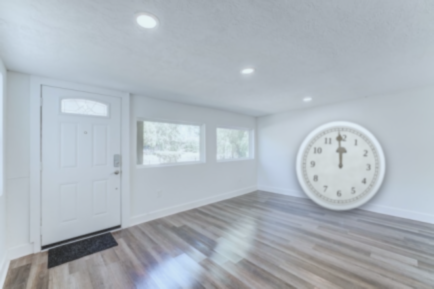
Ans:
11h59
